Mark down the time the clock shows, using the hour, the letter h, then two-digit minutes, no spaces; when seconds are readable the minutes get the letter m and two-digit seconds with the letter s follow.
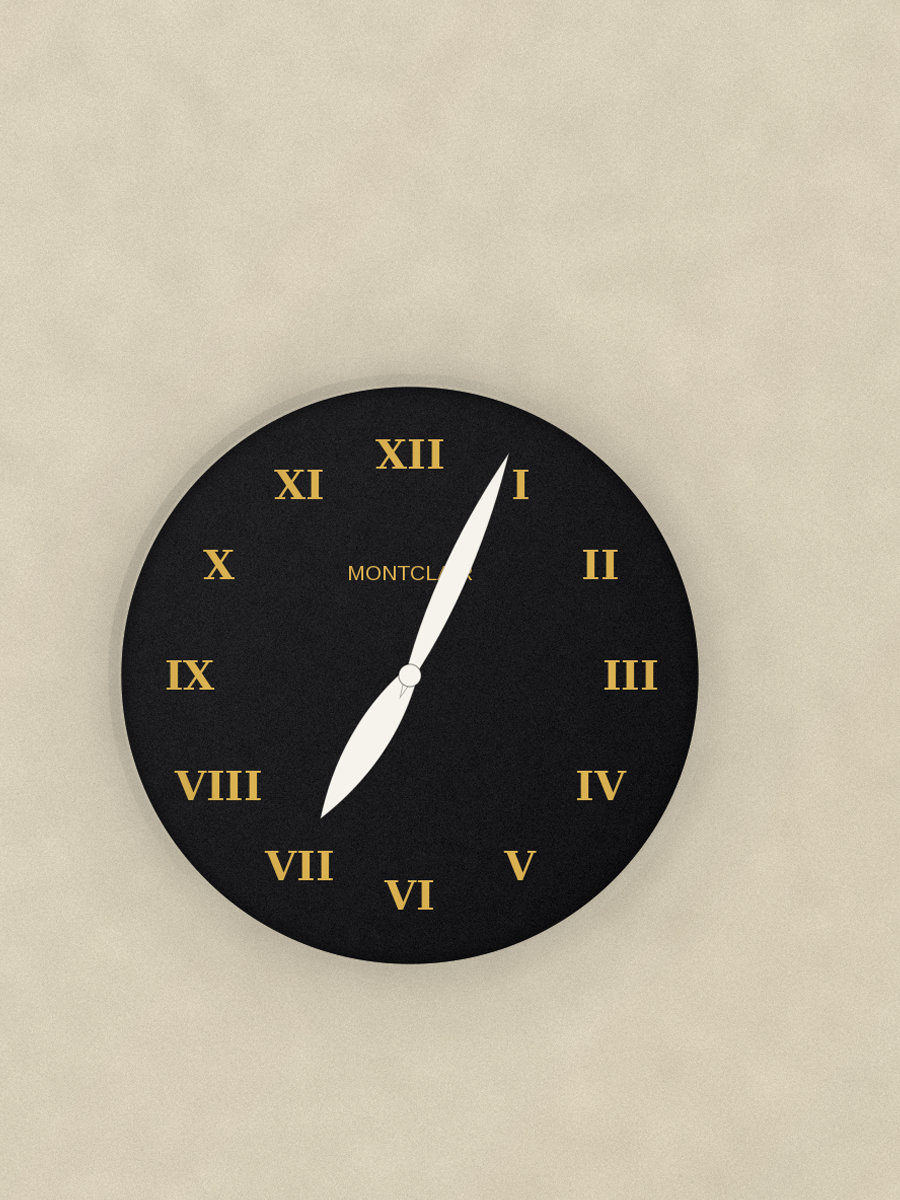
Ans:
7h04
